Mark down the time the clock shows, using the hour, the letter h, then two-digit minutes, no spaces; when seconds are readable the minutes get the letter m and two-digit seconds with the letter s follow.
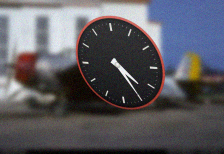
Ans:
4h25
